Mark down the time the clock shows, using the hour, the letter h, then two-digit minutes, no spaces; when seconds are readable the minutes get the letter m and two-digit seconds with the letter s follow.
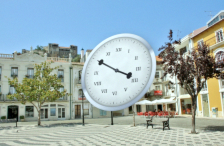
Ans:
3h50
